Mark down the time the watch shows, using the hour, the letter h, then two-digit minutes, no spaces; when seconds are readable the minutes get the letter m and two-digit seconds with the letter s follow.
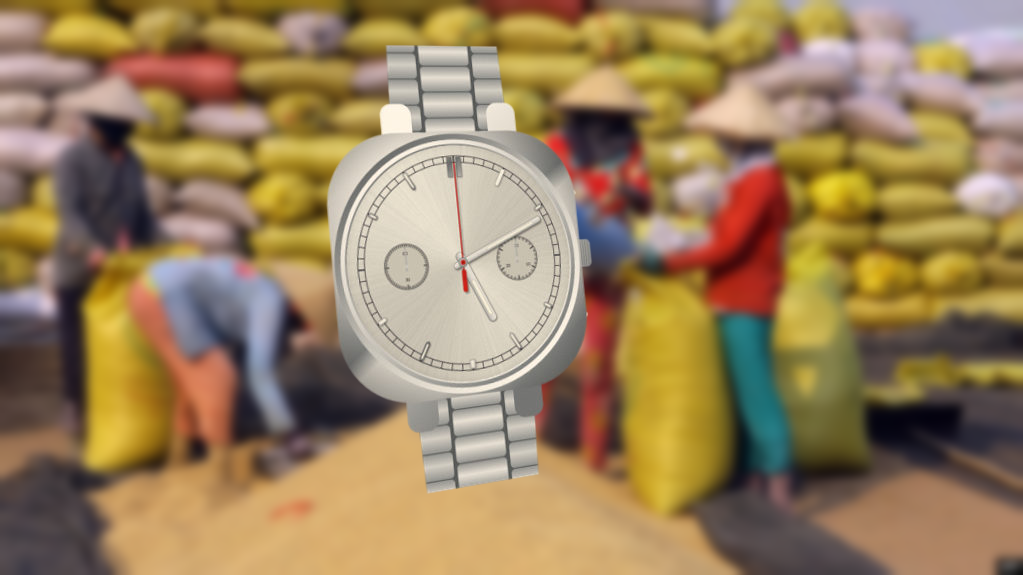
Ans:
5h11
